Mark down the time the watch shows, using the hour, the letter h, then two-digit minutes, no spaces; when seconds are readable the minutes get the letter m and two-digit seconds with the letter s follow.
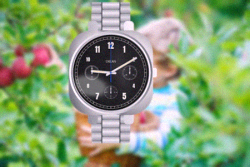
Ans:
9h10
